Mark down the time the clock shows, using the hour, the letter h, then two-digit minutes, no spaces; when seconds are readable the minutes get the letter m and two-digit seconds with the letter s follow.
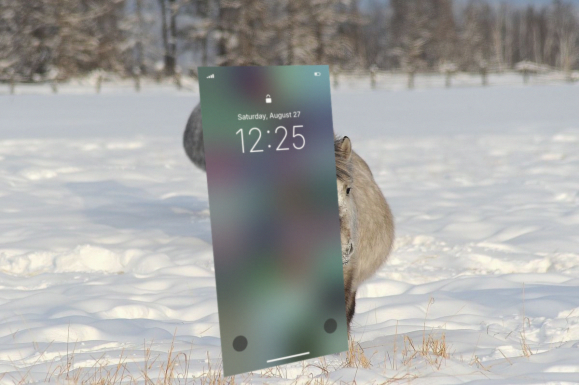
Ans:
12h25
